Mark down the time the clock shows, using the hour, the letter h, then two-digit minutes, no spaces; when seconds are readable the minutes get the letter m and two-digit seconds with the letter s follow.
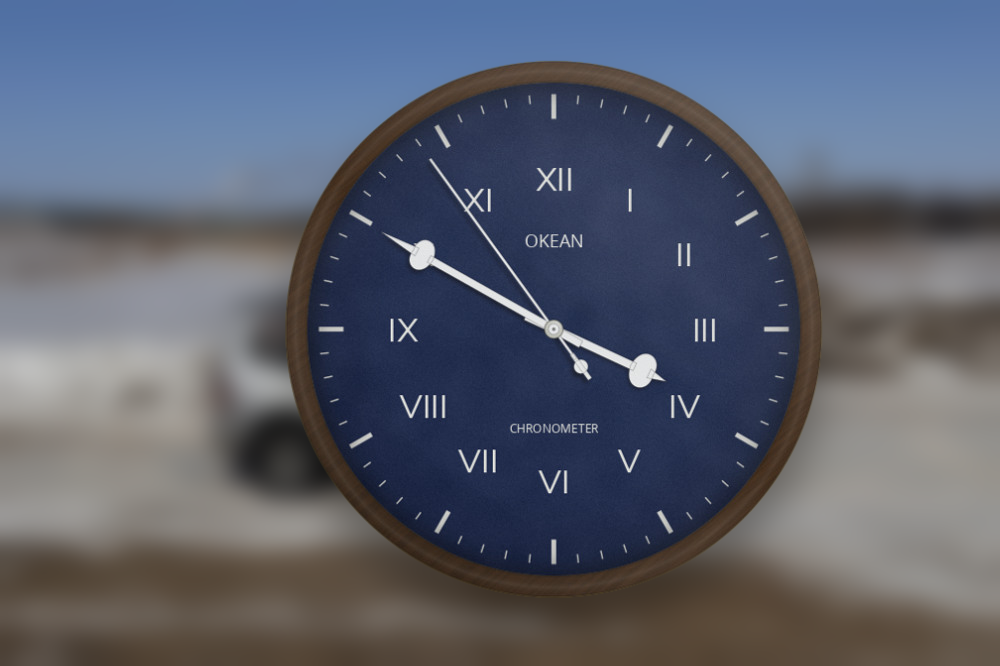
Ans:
3h49m54s
